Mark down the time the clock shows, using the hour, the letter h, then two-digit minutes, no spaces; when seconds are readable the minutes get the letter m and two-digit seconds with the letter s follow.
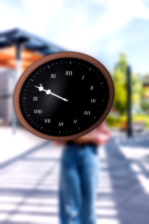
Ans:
9h49
